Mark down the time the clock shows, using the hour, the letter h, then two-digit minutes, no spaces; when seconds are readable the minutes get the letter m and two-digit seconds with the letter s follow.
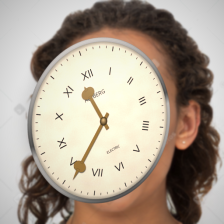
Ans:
11h39
